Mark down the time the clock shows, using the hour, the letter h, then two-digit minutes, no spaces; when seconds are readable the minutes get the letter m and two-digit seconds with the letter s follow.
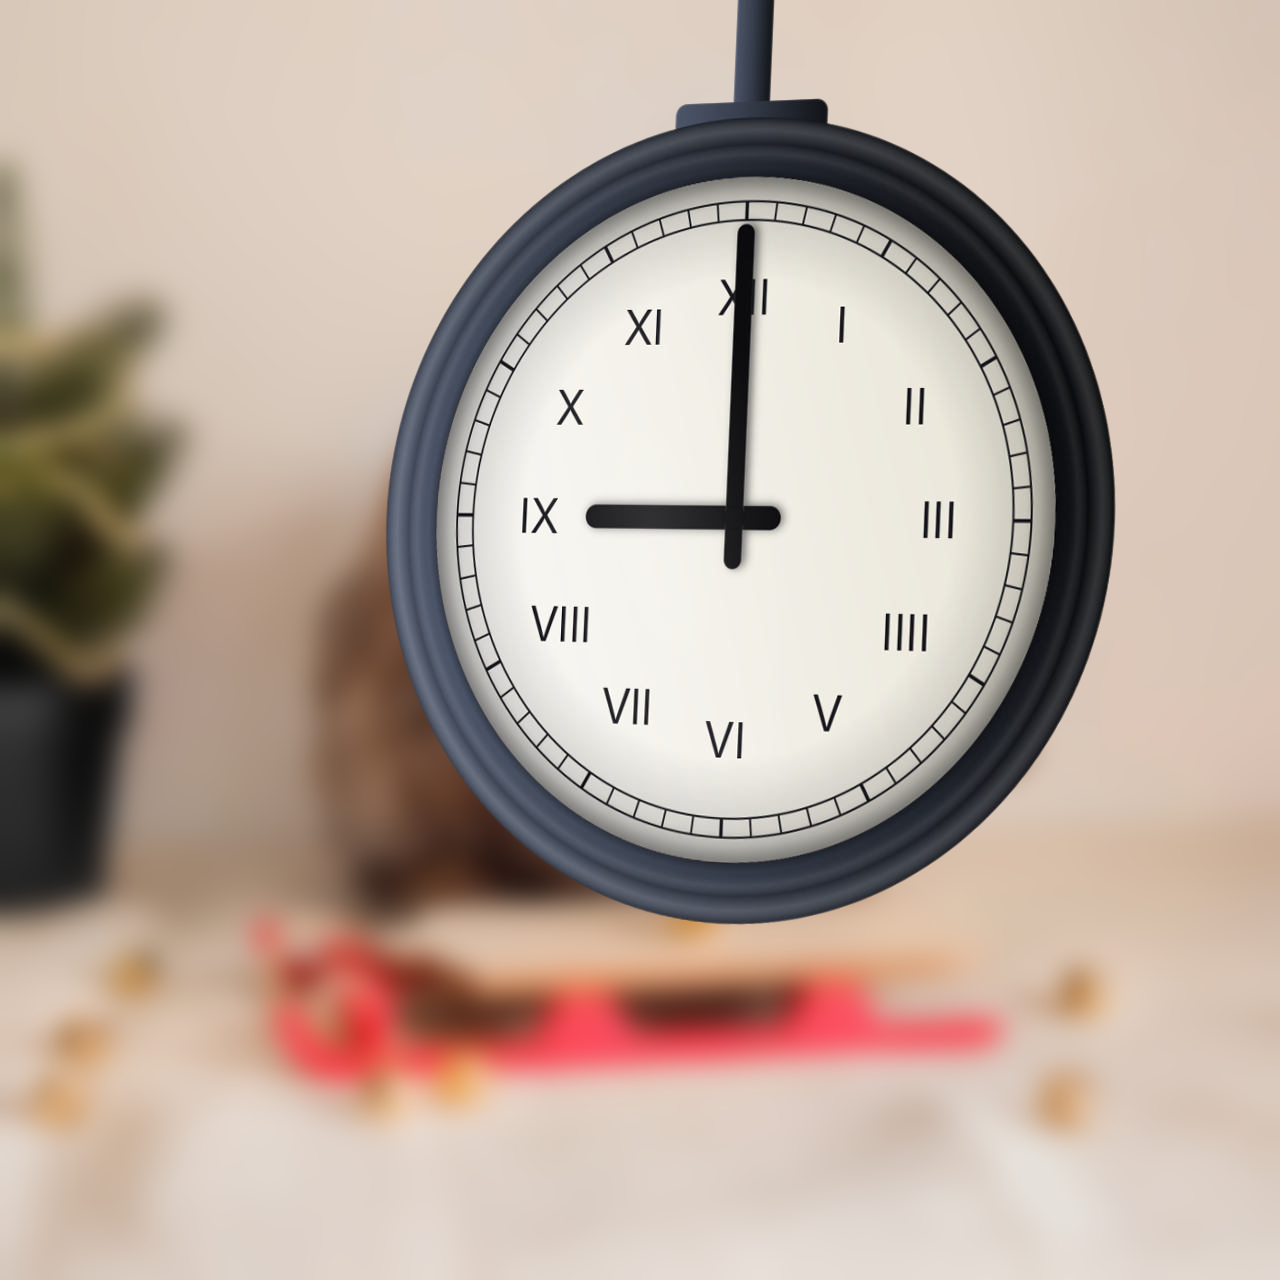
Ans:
9h00
